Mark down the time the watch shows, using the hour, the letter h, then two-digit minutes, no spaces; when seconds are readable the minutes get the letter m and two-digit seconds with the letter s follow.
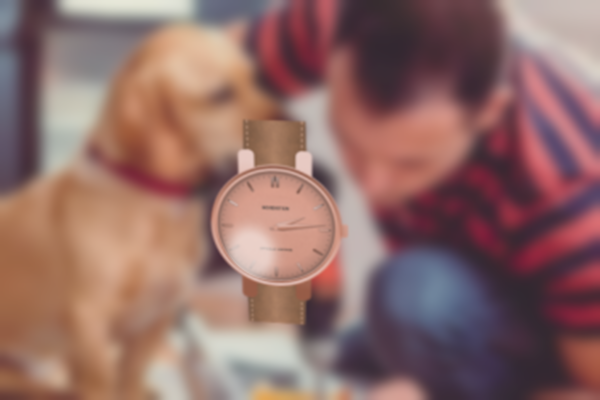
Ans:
2h14
